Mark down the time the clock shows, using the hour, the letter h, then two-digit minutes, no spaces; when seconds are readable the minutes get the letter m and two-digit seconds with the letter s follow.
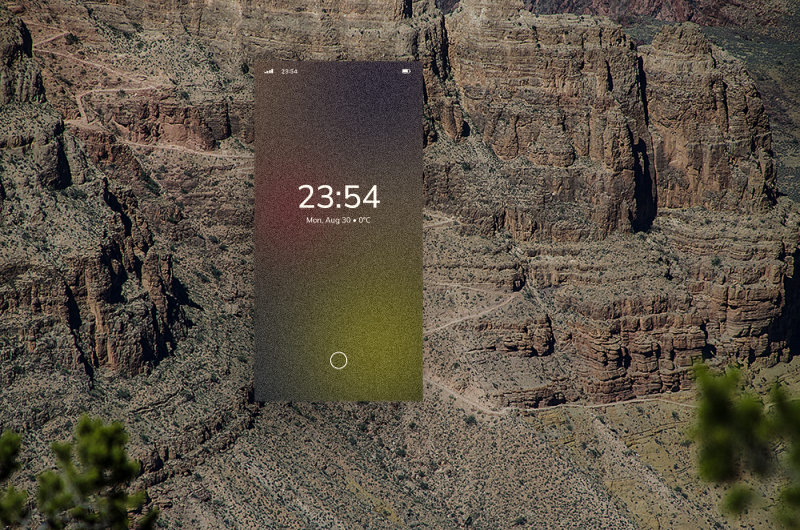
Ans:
23h54
